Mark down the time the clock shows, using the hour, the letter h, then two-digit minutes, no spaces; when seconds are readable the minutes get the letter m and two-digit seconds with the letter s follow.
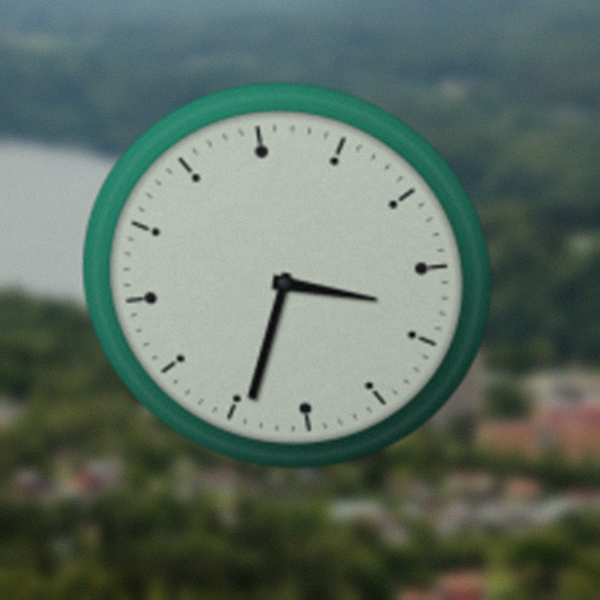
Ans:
3h34
